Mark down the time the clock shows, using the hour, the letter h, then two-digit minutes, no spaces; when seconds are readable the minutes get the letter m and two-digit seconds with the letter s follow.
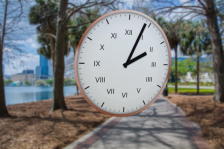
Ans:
2h04
